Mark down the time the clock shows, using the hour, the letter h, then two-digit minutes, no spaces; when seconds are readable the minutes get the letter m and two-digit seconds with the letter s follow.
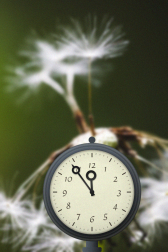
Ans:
11h54
